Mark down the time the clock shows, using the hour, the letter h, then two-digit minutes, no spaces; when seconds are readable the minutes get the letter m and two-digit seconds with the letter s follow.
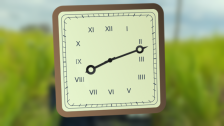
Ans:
8h12
